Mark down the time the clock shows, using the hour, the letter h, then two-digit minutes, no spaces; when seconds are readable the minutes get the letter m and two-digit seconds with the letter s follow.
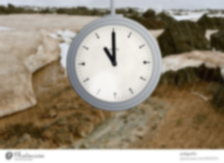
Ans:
11h00
